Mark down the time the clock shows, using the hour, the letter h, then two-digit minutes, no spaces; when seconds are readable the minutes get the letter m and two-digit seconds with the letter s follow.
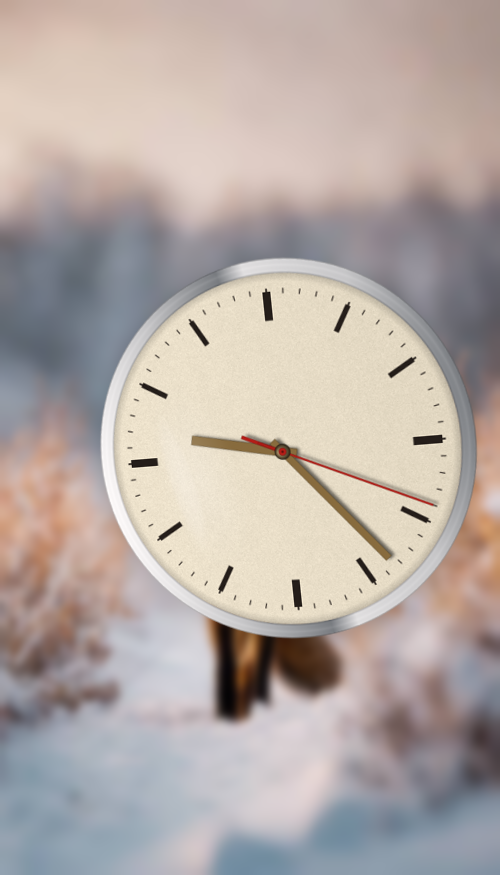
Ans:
9h23m19s
